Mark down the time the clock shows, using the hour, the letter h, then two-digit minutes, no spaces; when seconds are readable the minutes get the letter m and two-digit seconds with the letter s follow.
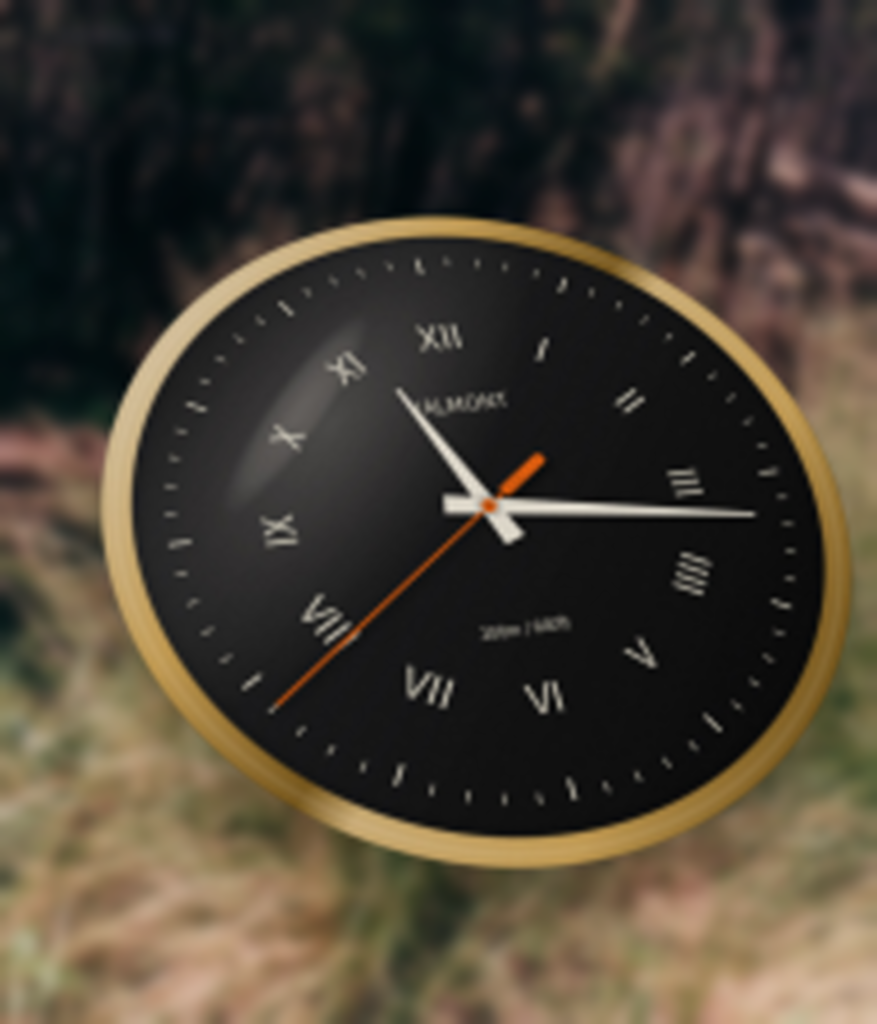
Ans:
11h16m39s
